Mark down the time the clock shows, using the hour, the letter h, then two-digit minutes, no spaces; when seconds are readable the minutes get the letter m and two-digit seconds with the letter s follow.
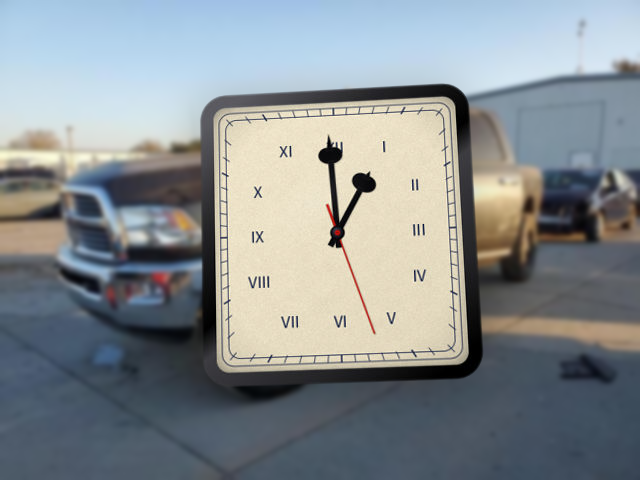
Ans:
12h59m27s
